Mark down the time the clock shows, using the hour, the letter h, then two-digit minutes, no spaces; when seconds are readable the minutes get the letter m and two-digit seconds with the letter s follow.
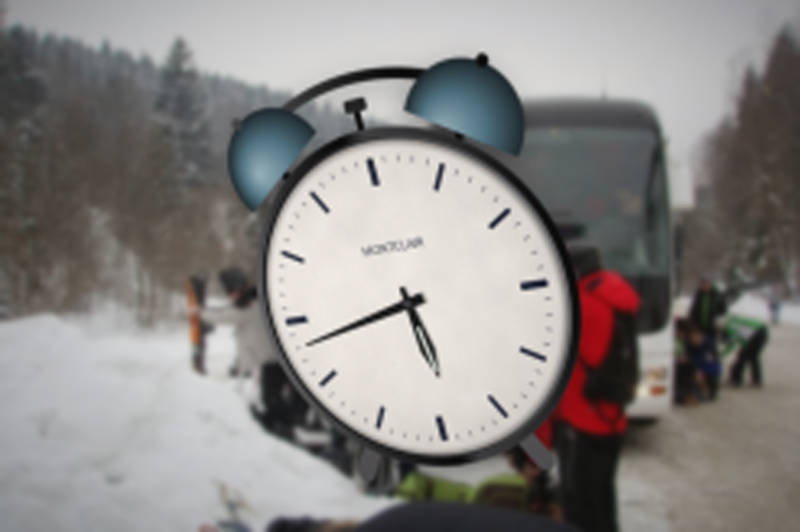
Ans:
5h43
